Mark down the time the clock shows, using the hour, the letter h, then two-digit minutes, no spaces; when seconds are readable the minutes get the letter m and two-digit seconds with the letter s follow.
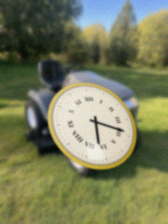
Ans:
6h19
